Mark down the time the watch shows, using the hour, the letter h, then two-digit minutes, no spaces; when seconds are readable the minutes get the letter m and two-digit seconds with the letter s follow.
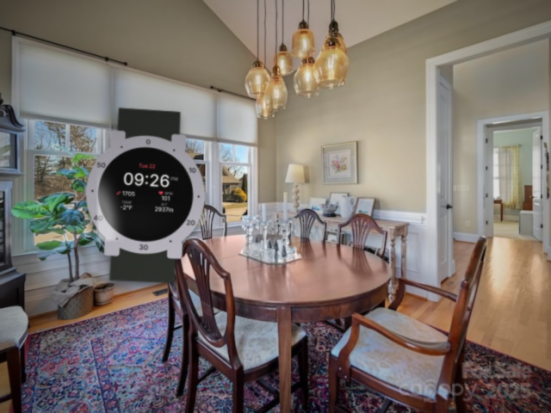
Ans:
9h26
